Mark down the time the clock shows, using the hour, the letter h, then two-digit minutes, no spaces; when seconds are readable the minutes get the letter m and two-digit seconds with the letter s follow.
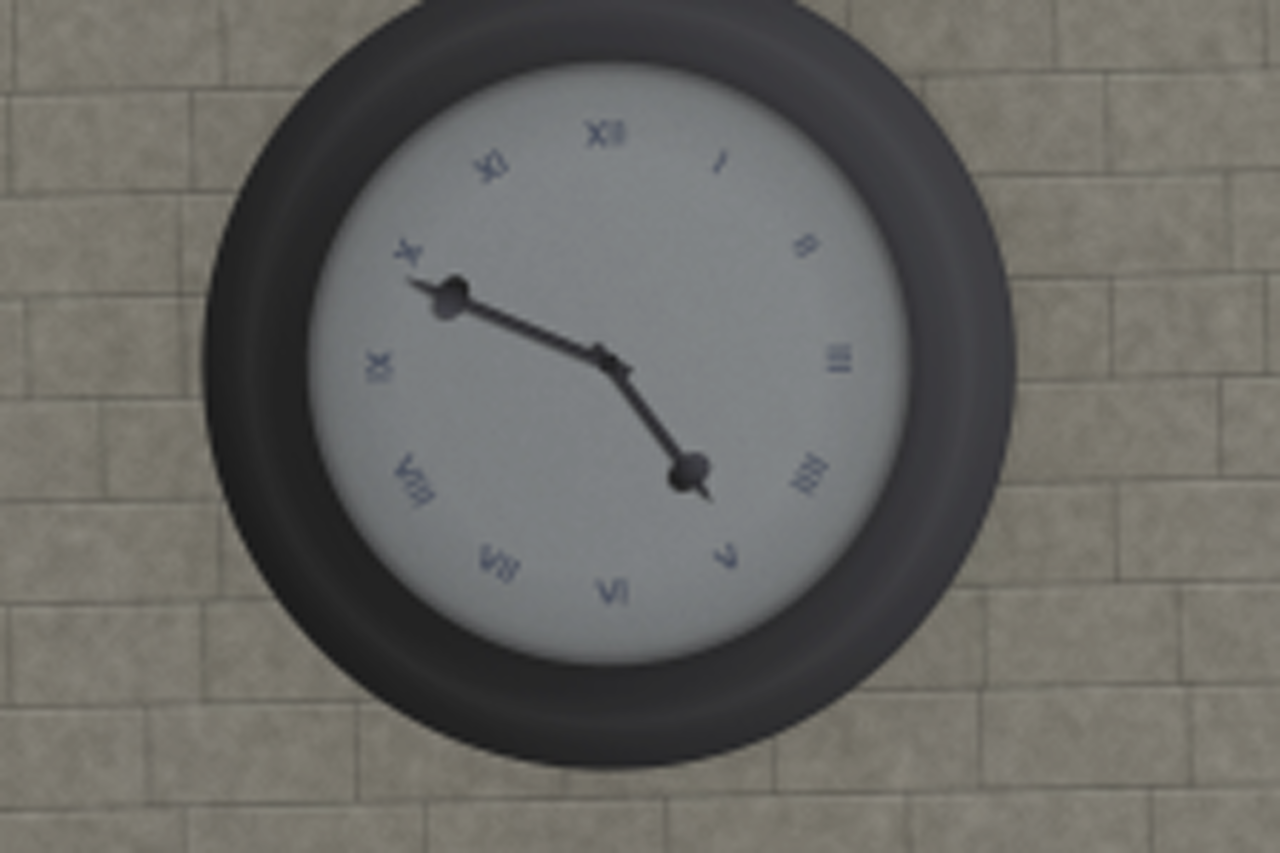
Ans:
4h49
